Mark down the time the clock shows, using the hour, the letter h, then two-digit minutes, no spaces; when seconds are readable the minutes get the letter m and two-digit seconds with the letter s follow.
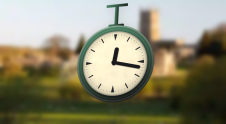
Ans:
12h17
